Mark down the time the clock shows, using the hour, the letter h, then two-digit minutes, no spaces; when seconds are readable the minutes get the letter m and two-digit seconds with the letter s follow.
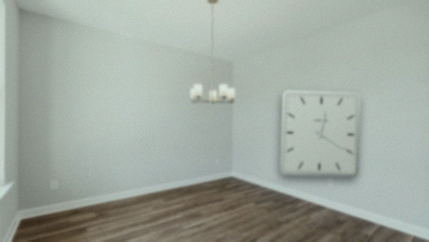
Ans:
12h20
